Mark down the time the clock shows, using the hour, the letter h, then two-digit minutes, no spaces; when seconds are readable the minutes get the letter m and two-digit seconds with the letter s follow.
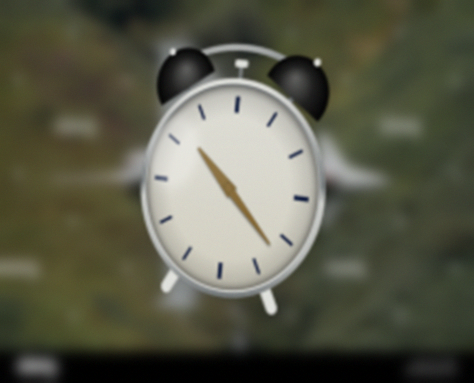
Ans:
10h22
